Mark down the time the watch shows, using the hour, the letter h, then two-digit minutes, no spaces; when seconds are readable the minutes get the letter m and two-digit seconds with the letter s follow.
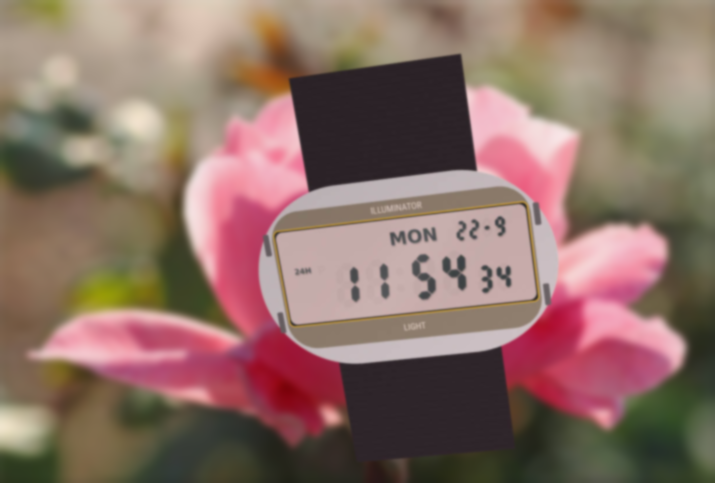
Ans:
11h54m34s
